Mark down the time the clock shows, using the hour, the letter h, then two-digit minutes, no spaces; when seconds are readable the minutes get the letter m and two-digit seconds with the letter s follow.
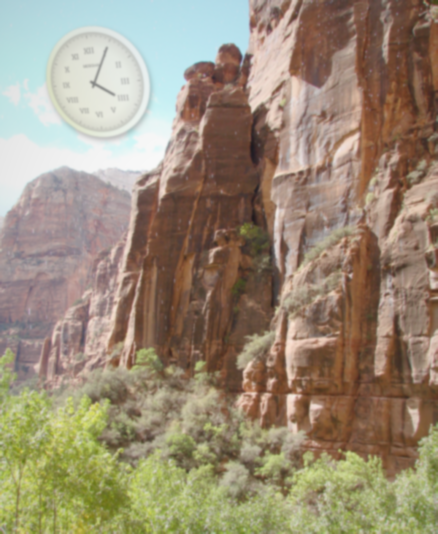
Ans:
4h05
